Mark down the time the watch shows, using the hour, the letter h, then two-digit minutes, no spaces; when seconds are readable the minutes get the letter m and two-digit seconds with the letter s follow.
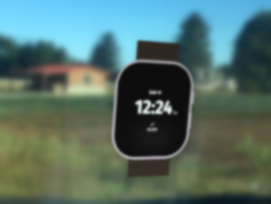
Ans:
12h24
